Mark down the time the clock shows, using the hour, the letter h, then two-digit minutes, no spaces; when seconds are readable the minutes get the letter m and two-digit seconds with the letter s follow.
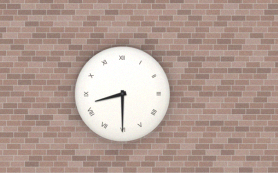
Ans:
8h30
